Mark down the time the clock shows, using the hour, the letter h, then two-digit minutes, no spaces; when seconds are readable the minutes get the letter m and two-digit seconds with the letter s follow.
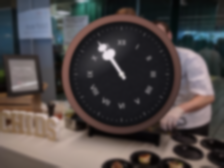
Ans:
10h54
